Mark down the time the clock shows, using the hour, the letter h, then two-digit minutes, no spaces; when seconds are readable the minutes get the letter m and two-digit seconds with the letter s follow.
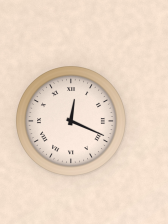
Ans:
12h19
